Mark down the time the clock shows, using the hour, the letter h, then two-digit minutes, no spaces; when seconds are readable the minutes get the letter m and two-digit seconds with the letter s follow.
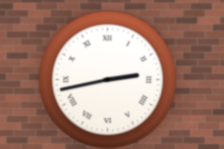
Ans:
2h43
